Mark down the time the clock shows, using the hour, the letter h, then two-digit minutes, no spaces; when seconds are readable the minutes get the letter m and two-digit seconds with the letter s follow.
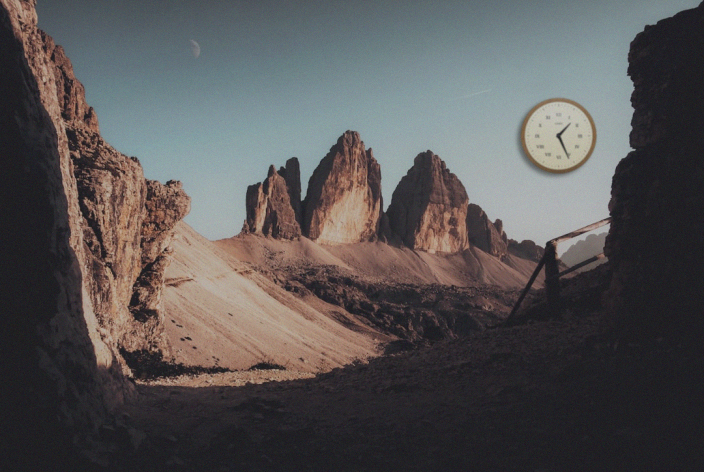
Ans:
1h26
